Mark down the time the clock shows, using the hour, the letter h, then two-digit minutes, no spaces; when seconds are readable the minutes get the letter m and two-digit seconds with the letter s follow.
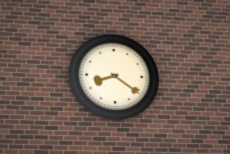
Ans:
8h21
